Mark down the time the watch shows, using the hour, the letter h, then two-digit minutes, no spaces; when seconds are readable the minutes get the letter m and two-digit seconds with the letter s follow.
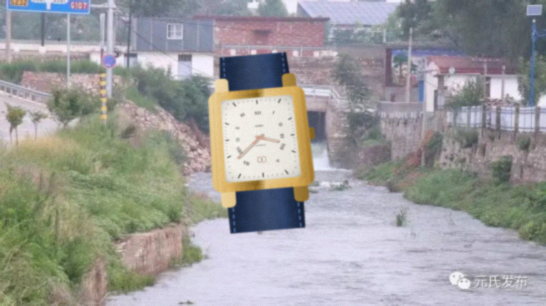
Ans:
3h38
